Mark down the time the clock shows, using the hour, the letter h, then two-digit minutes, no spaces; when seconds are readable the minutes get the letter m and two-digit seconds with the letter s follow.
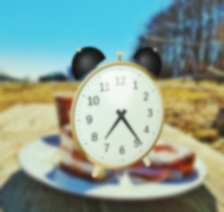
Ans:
7h24
